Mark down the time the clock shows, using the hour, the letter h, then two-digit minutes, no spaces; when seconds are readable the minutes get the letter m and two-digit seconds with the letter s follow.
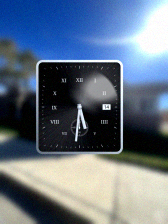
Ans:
5h31
